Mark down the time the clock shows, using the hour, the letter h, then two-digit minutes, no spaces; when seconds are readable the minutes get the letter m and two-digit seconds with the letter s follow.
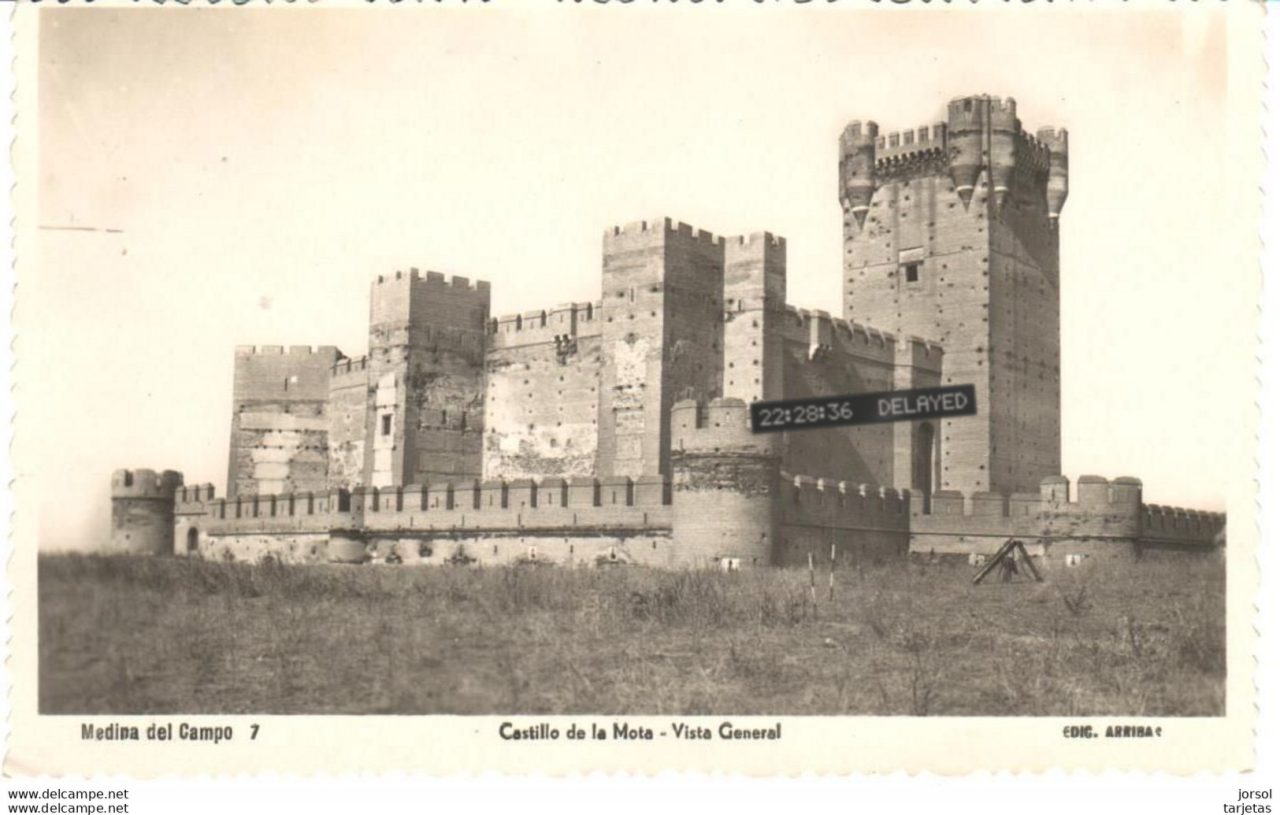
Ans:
22h28m36s
